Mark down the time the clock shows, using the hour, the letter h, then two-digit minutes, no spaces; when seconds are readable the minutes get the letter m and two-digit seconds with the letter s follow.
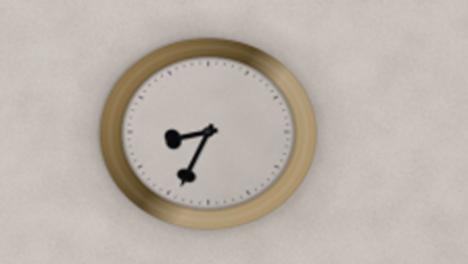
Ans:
8h34
